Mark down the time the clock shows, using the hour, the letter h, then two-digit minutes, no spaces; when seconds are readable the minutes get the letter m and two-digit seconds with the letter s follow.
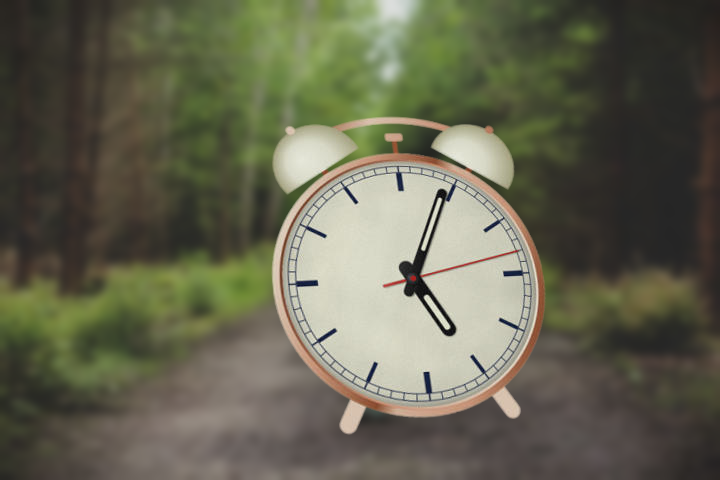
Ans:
5h04m13s
